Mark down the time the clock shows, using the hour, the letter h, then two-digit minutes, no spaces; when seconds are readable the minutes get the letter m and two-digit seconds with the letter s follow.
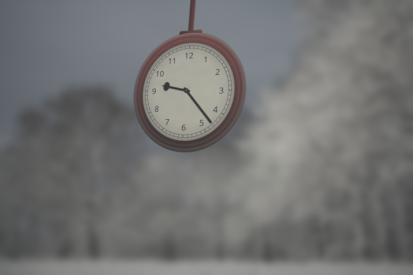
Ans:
9h23
